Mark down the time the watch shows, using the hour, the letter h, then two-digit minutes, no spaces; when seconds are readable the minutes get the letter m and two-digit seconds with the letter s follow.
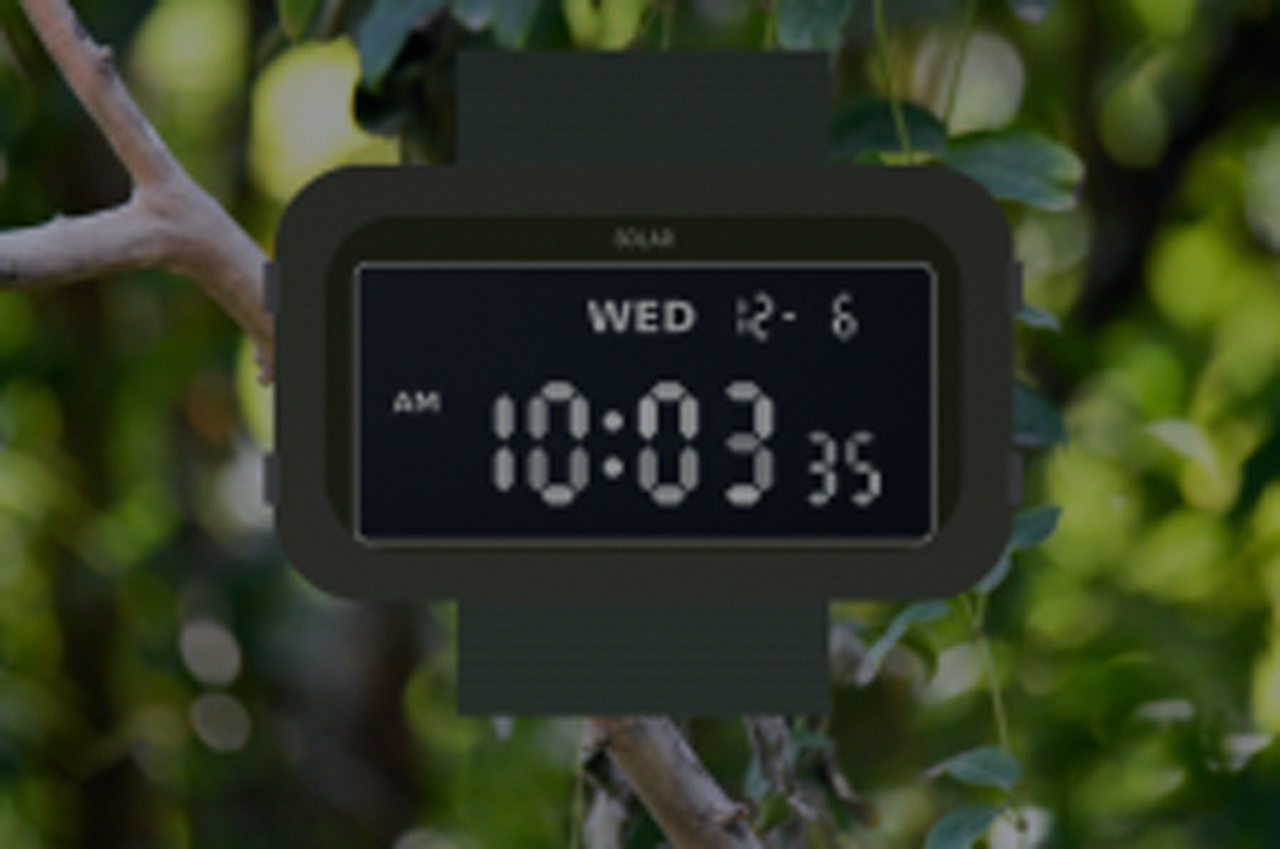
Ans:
10h03m35s
